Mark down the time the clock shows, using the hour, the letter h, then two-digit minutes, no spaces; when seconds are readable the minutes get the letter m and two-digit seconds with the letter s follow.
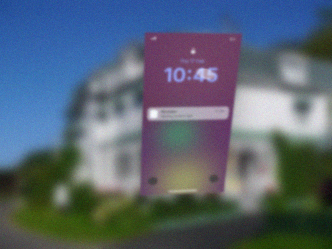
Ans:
10h45
